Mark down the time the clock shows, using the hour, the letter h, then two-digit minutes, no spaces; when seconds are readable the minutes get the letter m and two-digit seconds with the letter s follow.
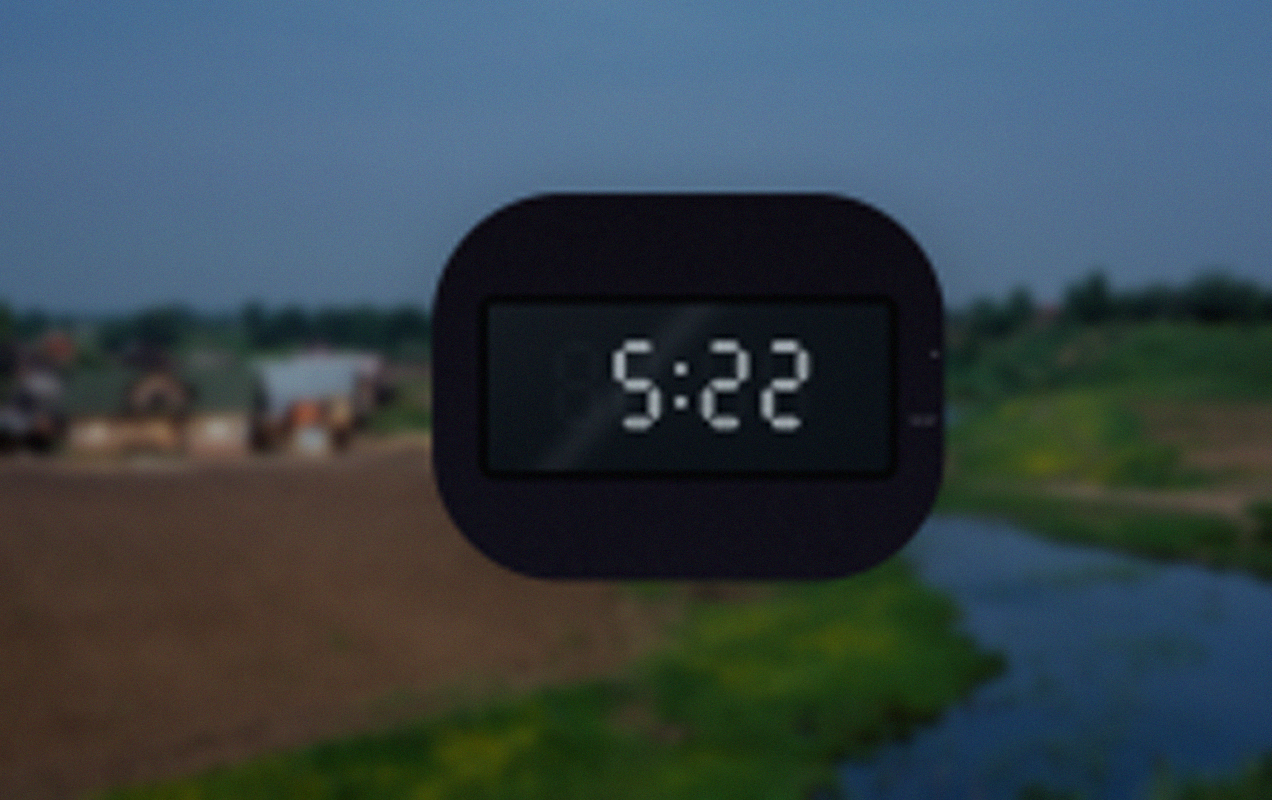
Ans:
5h22
